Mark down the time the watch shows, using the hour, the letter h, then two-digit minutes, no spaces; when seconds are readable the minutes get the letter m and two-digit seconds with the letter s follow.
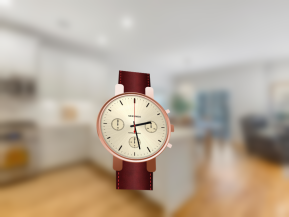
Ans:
2h28
